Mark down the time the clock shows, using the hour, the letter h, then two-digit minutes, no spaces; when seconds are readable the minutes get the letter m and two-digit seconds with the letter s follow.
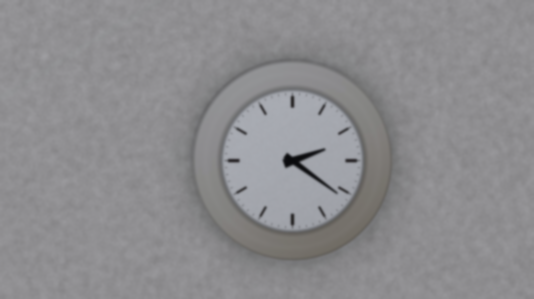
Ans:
2h21
